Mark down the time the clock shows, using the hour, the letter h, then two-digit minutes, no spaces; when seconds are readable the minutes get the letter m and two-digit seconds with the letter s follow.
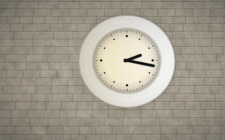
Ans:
2h17
